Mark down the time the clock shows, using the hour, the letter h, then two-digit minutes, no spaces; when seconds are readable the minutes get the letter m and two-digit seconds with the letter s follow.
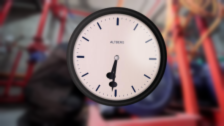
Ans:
6h31
